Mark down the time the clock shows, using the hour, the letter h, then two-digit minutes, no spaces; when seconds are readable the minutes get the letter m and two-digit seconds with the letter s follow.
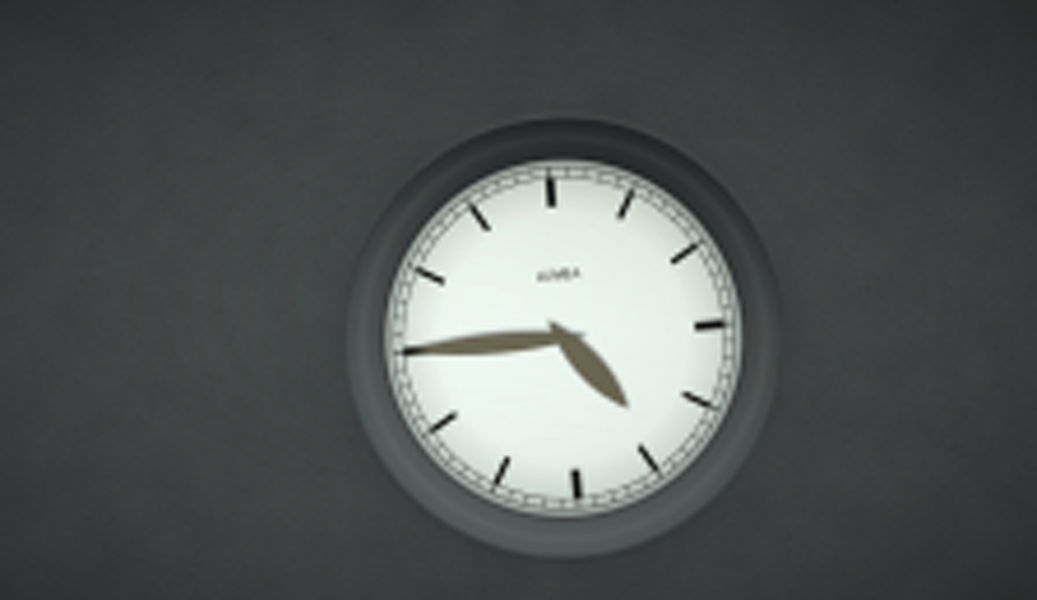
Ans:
4h45
